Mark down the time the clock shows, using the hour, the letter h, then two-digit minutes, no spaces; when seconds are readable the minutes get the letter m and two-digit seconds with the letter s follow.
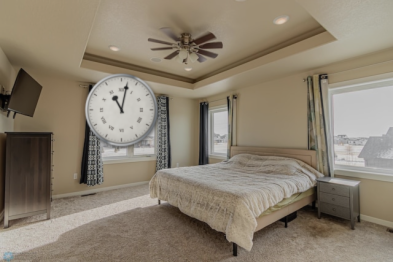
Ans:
11h02
